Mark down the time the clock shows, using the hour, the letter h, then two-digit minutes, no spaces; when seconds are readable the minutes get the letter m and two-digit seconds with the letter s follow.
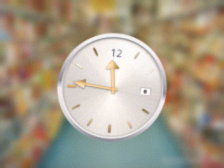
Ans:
11h46
